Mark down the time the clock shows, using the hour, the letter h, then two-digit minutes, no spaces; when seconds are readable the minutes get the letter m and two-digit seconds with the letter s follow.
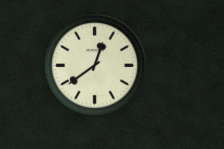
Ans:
12h39
